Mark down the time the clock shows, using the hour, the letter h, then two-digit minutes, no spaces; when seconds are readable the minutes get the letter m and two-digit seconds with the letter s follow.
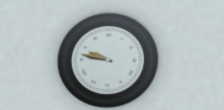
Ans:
9h47
